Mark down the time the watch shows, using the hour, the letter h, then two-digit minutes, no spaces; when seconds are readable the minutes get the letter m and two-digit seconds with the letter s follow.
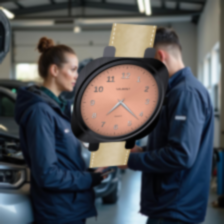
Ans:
7h22
